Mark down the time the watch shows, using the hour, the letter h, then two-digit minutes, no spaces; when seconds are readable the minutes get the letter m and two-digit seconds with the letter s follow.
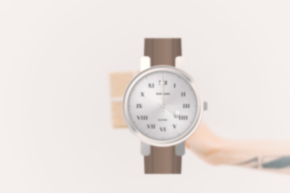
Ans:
4h00
